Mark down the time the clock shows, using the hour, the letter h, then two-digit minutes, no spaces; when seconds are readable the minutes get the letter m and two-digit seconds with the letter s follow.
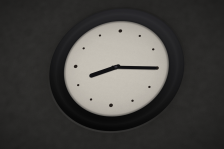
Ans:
8h15
